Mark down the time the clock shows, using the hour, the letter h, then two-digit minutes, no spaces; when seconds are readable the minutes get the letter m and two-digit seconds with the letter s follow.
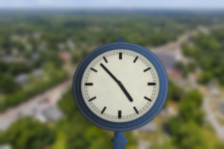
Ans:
4h53
